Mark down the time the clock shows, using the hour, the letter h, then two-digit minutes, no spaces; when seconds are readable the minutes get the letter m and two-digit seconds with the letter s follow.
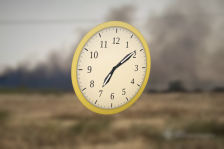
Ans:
7h09
